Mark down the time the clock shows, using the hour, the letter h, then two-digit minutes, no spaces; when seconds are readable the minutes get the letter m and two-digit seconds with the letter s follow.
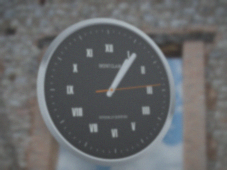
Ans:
1h06m14s
